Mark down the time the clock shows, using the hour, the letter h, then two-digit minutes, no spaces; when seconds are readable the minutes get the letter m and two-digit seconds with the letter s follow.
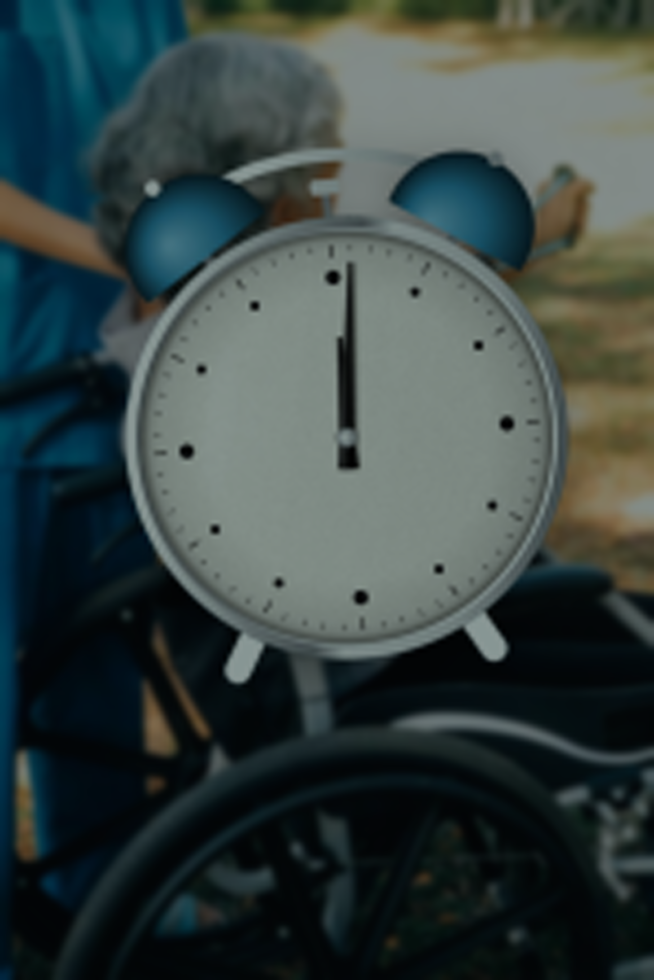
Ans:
12h01
